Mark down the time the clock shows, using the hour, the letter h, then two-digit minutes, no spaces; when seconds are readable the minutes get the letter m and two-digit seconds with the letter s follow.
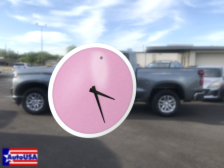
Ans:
3h25
